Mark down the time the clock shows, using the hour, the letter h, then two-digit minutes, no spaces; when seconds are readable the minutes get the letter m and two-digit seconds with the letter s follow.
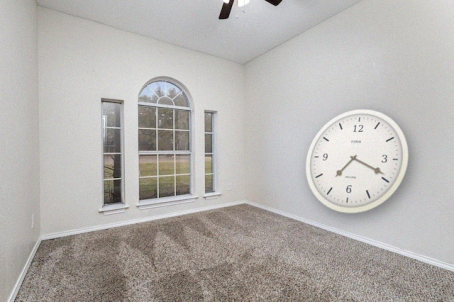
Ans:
7h19
